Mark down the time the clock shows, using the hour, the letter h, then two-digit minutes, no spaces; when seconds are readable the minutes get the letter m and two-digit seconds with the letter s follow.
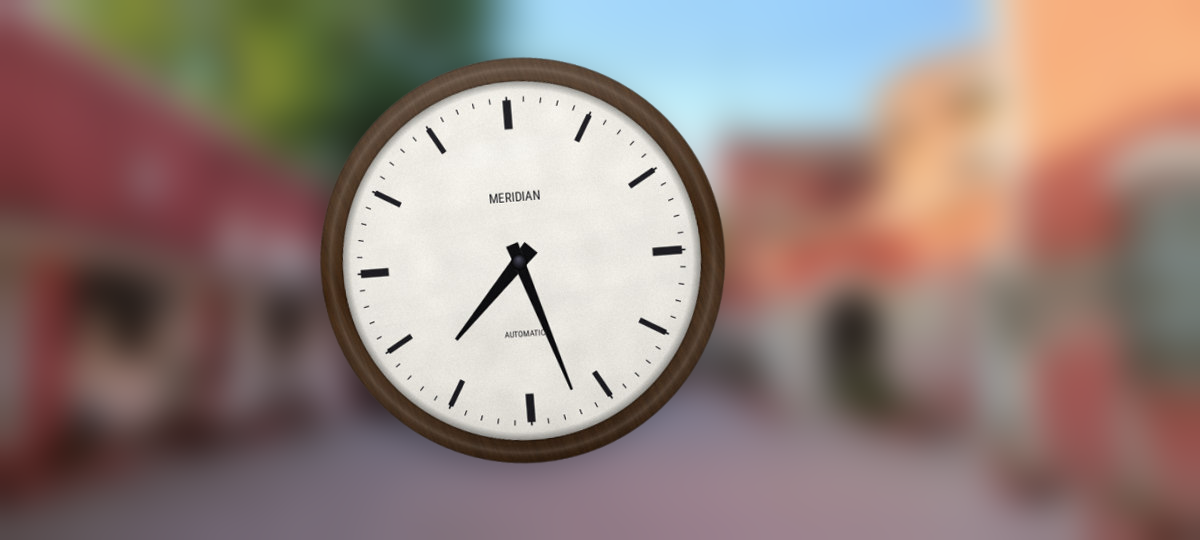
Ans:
7h27
